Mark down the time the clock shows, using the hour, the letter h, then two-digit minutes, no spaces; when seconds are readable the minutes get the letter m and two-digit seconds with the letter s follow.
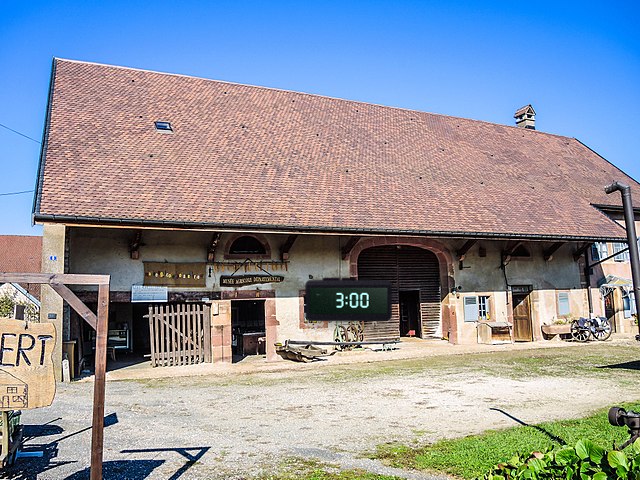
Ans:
3h00
